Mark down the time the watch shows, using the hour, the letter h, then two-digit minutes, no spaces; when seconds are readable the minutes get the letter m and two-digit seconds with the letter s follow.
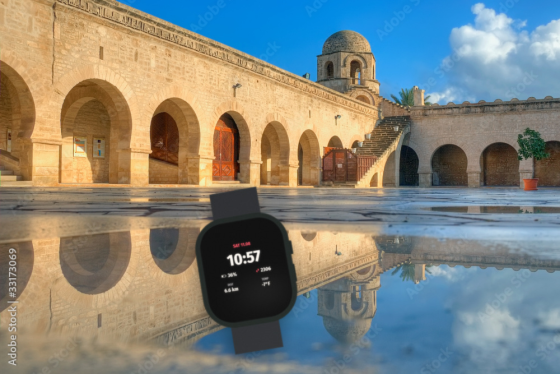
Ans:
10h57
